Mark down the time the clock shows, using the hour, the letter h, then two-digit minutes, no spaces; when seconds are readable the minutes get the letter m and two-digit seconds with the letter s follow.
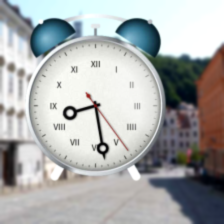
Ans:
8h28m24s
